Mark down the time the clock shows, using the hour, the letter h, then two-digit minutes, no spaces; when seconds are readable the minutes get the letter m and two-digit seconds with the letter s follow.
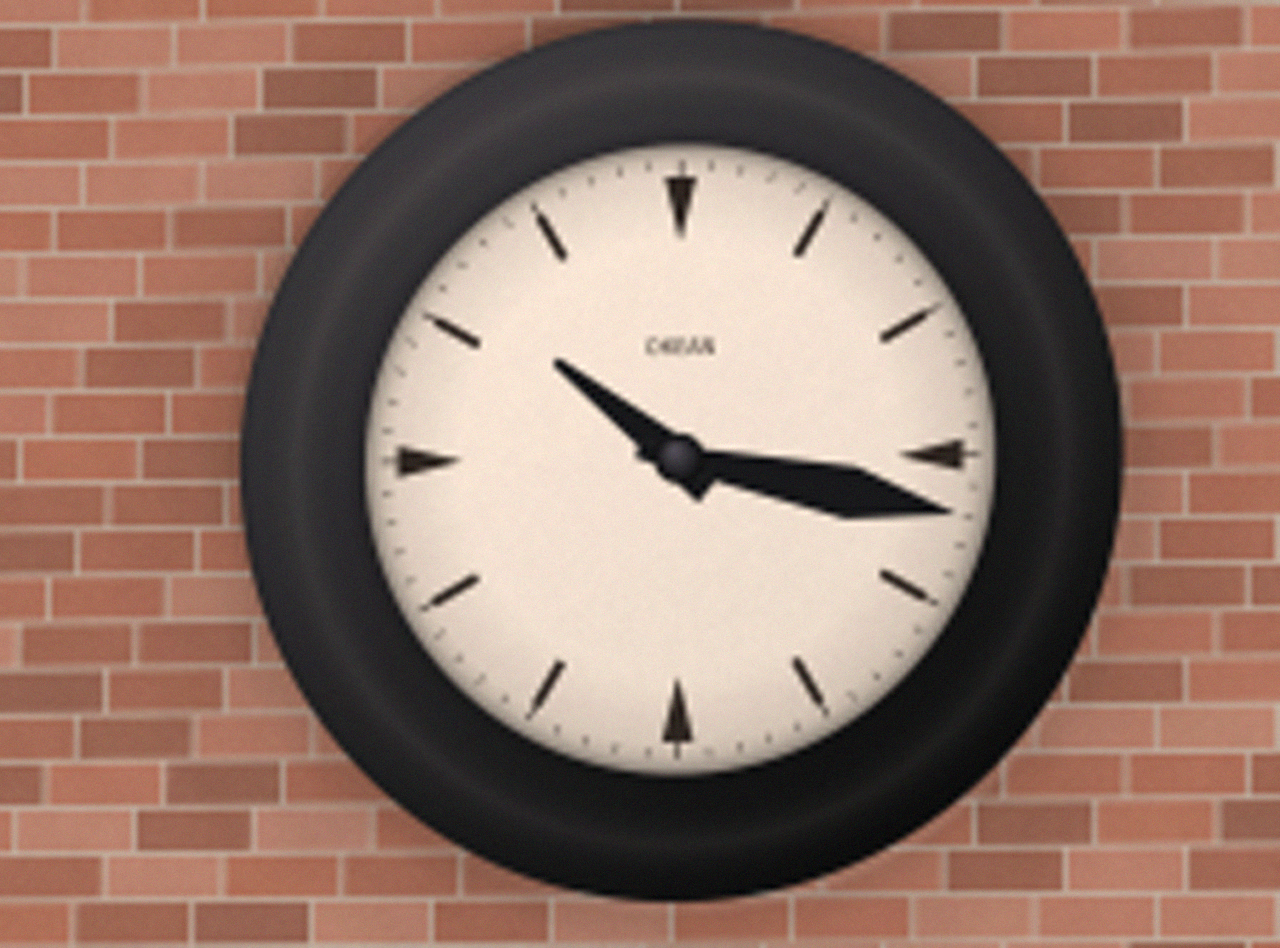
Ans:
10h17
